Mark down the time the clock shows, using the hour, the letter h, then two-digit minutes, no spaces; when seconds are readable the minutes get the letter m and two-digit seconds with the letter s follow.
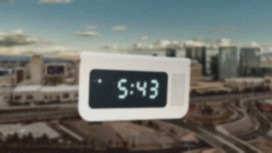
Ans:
5h43
